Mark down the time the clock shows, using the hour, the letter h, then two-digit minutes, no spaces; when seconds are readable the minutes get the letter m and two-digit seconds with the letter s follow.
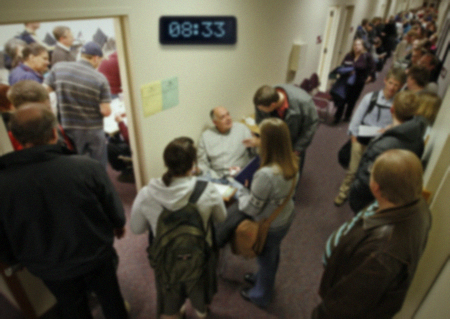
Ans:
8h33
